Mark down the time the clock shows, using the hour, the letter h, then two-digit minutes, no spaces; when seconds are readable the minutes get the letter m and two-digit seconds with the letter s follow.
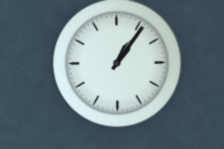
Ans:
1h06
